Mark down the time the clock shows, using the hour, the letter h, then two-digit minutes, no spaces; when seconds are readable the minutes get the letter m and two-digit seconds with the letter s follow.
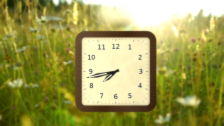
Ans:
7h43
